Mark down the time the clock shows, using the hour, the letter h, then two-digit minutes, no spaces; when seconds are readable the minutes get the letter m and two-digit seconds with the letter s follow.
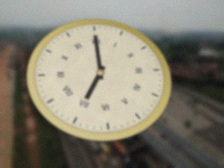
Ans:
7h00
